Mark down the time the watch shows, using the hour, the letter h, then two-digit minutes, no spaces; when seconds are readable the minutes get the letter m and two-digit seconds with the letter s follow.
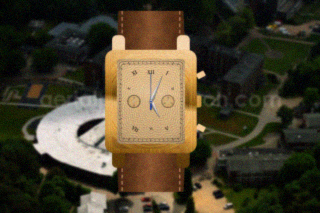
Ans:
5h04
